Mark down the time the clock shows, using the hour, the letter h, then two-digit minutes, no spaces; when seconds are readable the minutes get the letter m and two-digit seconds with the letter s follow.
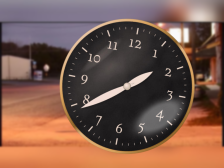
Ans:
1h39
